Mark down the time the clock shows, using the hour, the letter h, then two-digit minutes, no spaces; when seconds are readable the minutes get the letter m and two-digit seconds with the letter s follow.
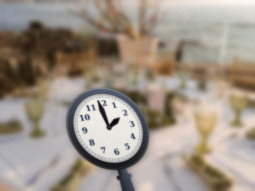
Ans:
1h59
